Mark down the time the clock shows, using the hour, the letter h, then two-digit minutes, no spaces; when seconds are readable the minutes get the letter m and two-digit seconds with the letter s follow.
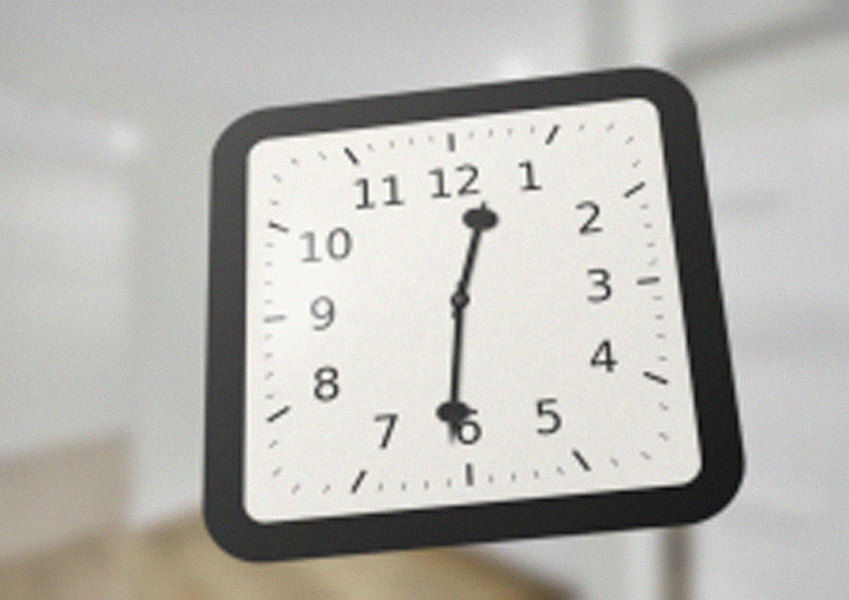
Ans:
12h31
